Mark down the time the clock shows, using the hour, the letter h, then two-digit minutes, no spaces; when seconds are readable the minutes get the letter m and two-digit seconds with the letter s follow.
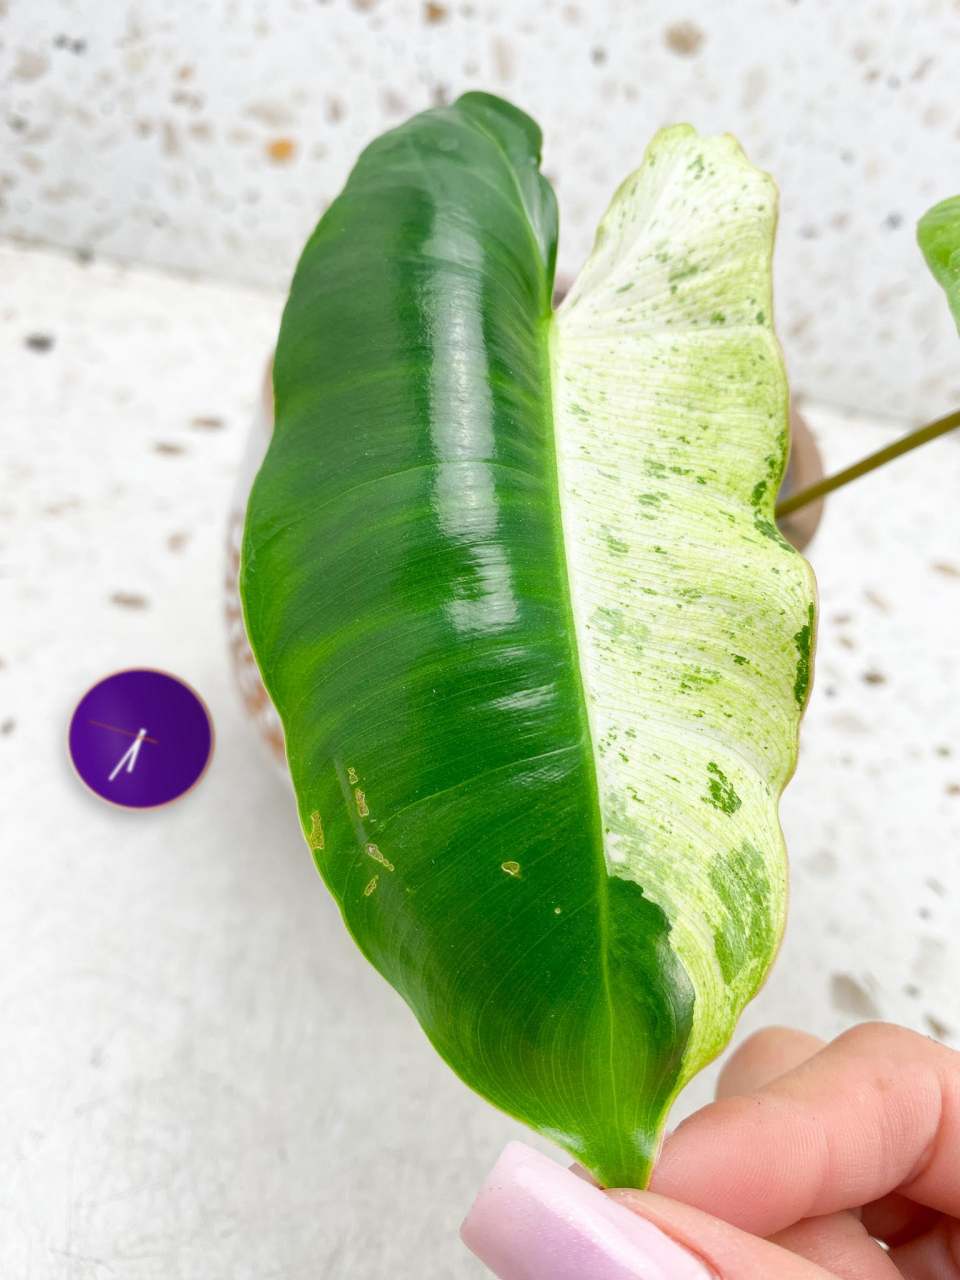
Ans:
6h35m48s
